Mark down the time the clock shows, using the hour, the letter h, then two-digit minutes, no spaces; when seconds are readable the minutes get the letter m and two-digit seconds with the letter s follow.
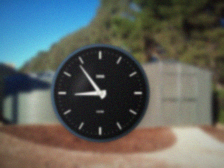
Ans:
8h54
